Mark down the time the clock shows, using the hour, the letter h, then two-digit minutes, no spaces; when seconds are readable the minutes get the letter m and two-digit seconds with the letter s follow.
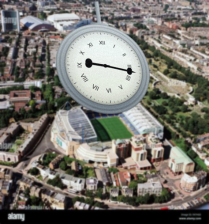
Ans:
9h17
